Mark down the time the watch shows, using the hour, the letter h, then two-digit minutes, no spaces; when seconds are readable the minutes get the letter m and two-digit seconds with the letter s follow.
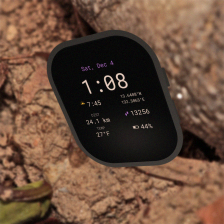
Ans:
1h08
